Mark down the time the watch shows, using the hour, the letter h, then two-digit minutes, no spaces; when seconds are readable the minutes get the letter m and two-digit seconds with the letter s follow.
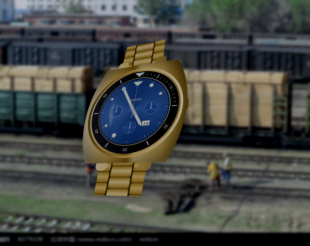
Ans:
4h55
